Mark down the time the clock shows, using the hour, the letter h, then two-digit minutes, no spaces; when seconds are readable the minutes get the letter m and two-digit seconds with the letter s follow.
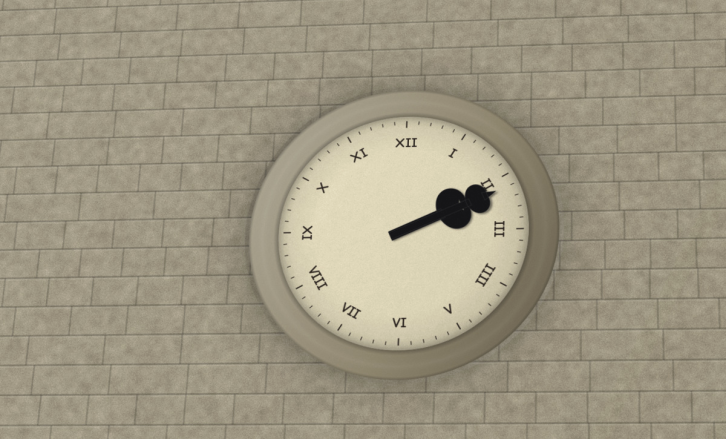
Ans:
2h11
